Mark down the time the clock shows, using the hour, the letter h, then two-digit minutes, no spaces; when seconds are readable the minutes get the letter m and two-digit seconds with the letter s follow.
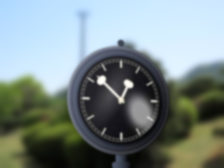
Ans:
12h52
